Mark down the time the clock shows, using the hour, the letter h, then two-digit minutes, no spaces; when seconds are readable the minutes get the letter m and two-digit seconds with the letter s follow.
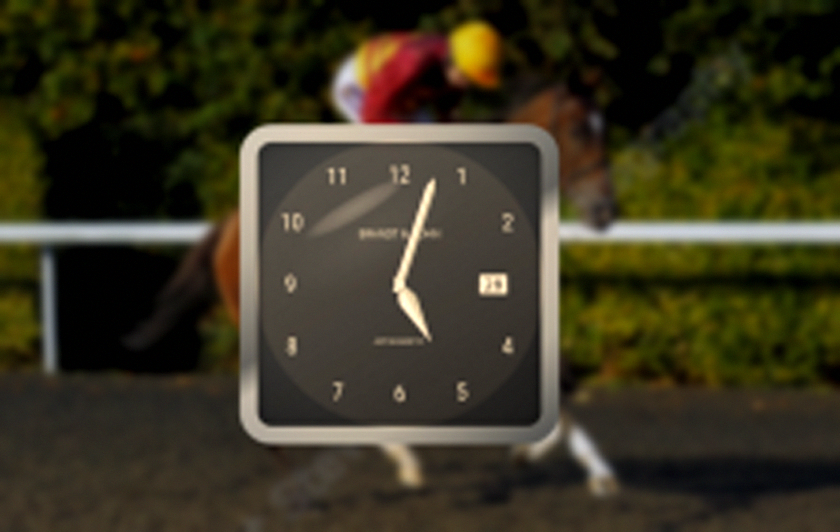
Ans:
5h03
